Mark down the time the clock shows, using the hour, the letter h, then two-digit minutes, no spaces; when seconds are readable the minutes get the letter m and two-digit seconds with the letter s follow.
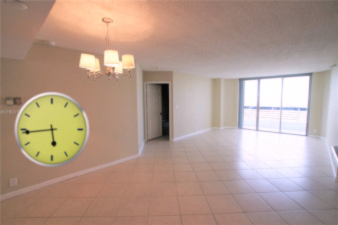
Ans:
5h44
